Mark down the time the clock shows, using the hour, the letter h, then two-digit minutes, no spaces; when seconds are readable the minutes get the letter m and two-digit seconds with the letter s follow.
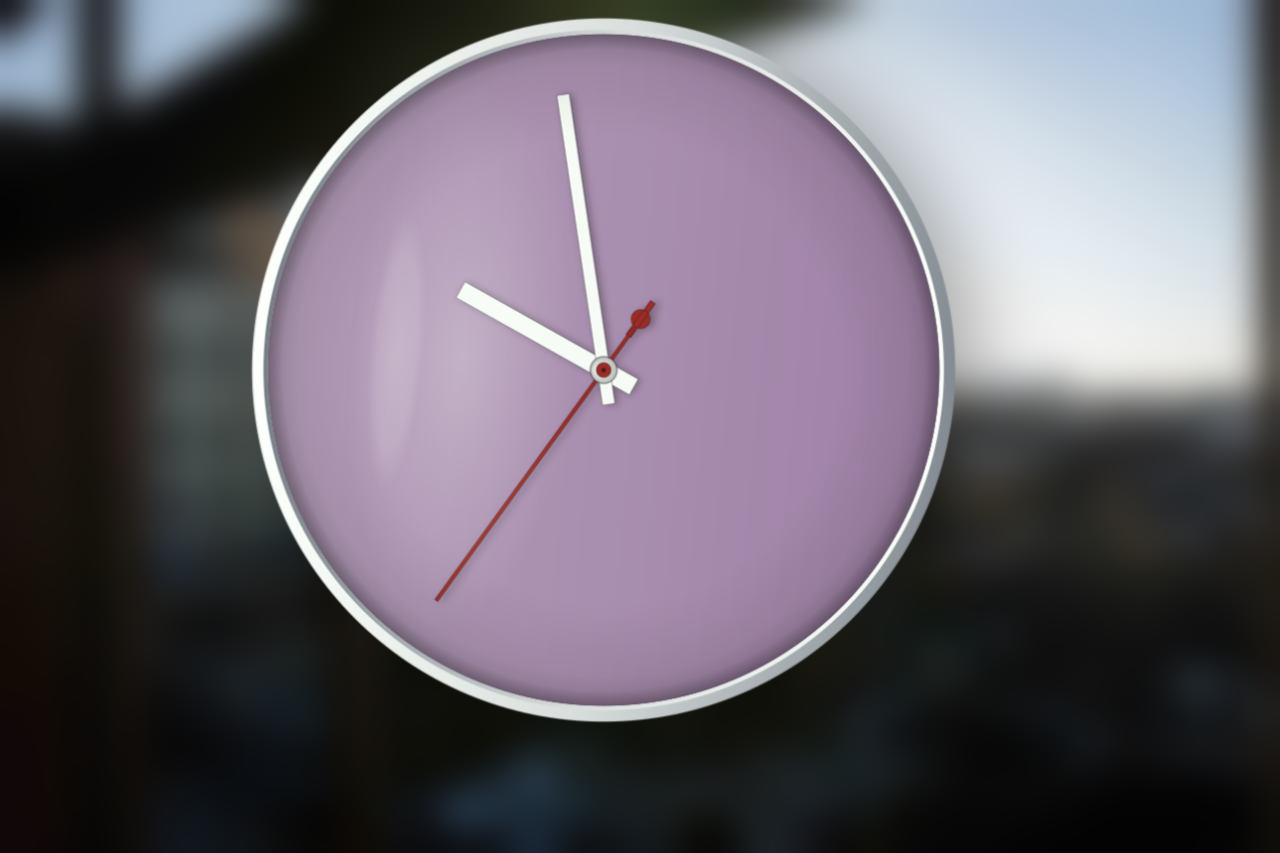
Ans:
9h58m36s
